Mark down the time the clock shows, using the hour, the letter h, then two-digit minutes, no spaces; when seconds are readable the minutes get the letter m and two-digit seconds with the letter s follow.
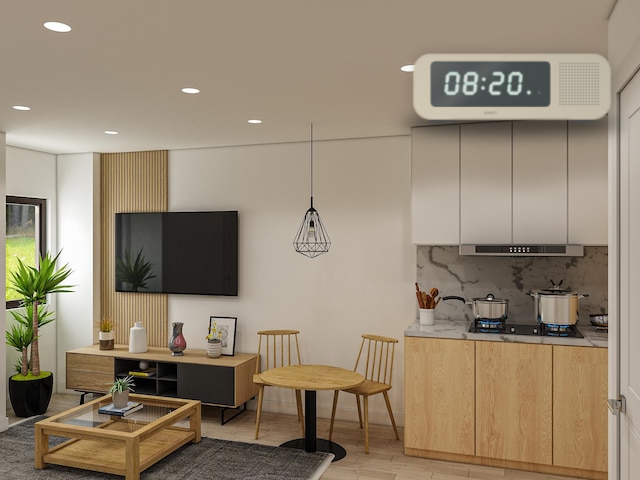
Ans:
8h20
